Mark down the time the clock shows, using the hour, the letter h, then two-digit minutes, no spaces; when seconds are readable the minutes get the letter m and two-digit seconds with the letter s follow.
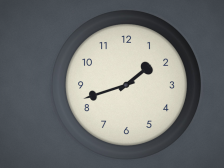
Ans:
1h42
